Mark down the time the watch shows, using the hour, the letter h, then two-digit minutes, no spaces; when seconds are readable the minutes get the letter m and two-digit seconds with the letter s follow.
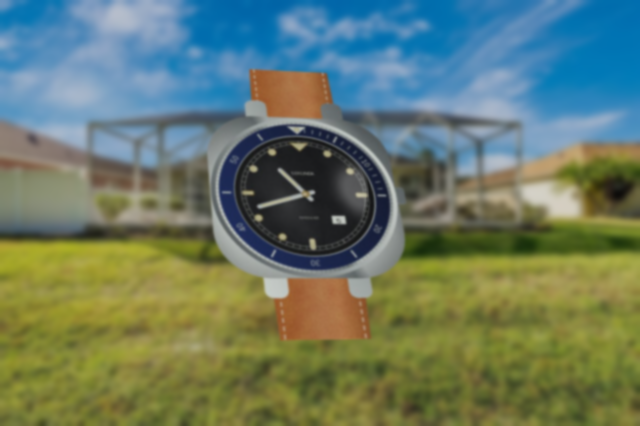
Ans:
10h42
